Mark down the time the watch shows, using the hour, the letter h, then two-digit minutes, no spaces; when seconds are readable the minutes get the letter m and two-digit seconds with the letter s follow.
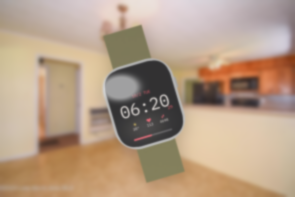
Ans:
6h20
